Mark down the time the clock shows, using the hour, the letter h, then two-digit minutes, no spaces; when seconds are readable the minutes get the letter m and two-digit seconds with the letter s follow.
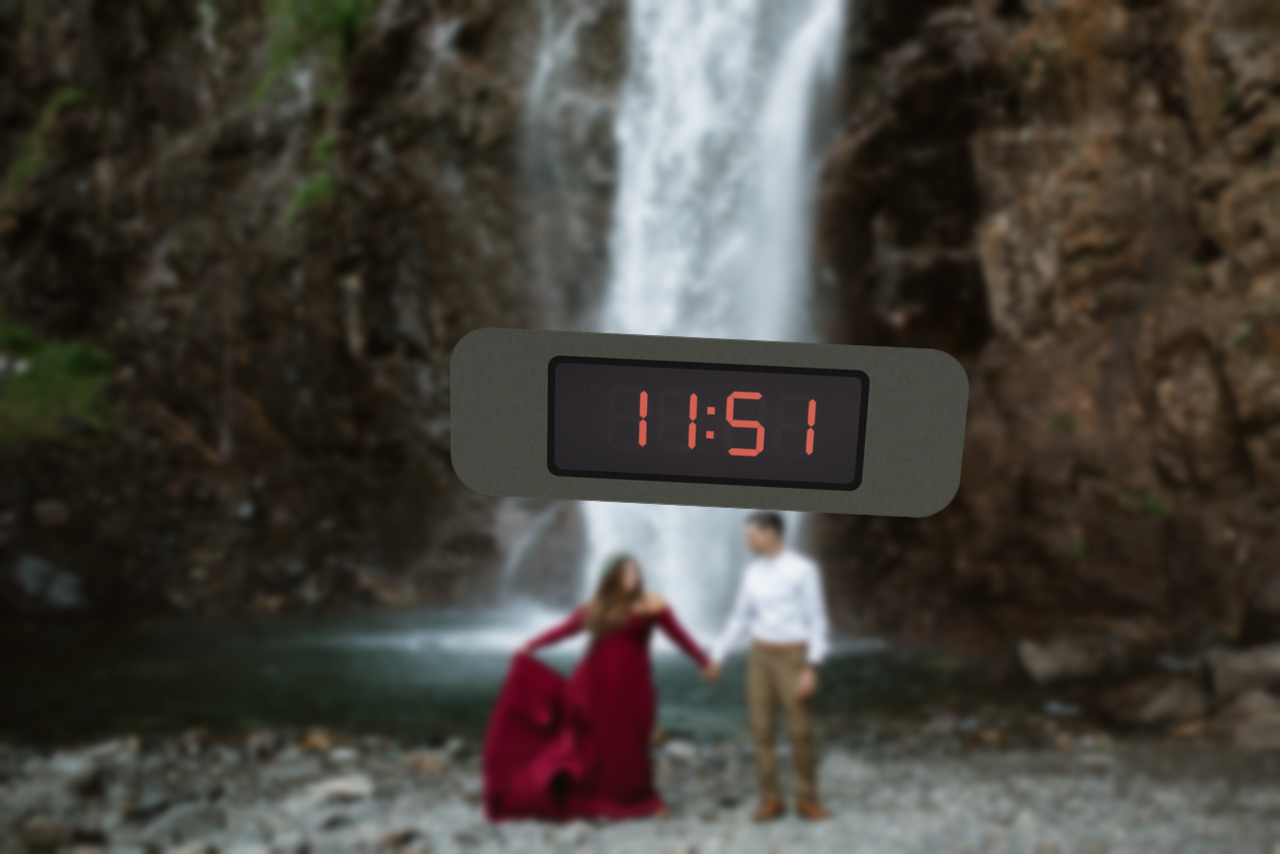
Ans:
11h51
